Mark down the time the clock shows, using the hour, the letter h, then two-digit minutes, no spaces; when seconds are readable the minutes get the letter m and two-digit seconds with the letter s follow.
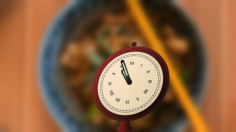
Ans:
10h56
